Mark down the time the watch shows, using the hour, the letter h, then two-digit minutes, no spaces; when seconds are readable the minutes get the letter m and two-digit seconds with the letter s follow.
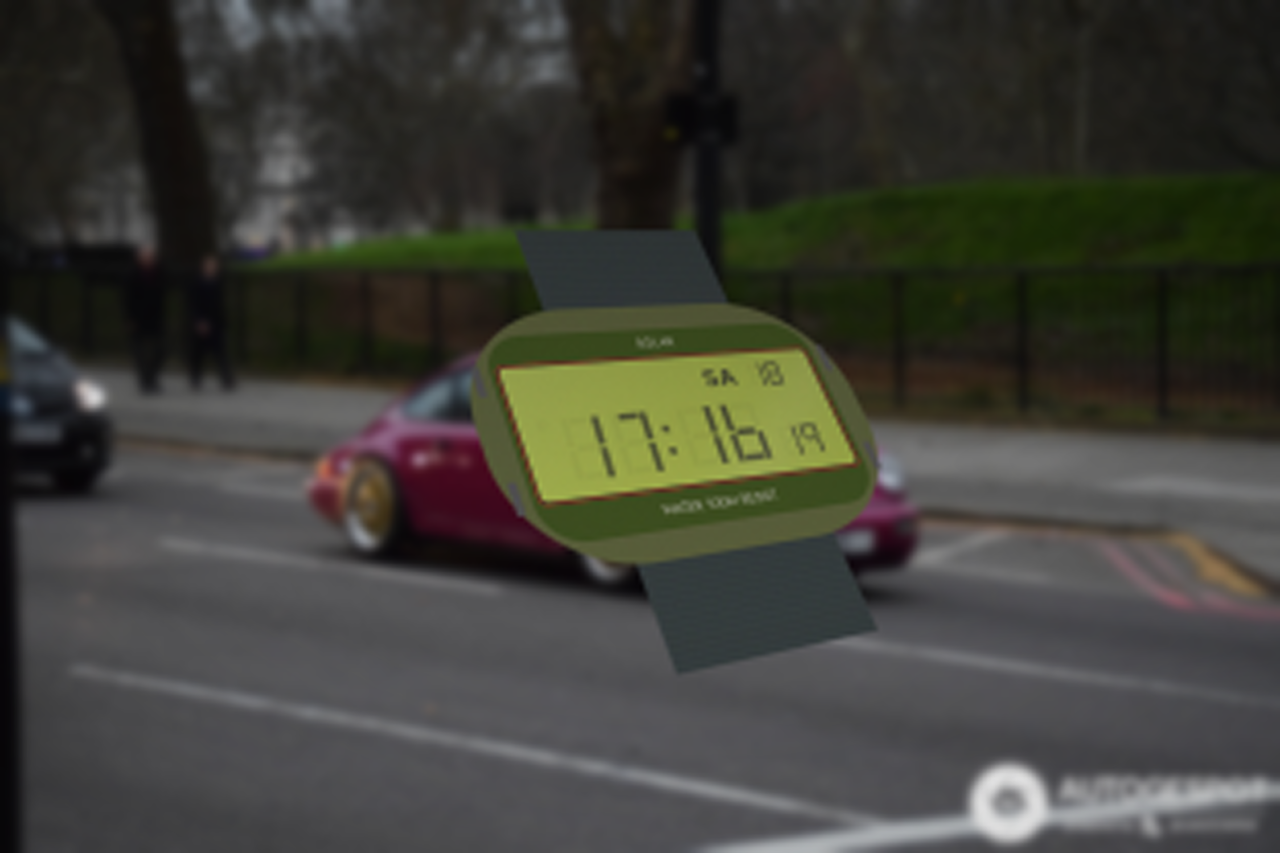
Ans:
17h16m19s
